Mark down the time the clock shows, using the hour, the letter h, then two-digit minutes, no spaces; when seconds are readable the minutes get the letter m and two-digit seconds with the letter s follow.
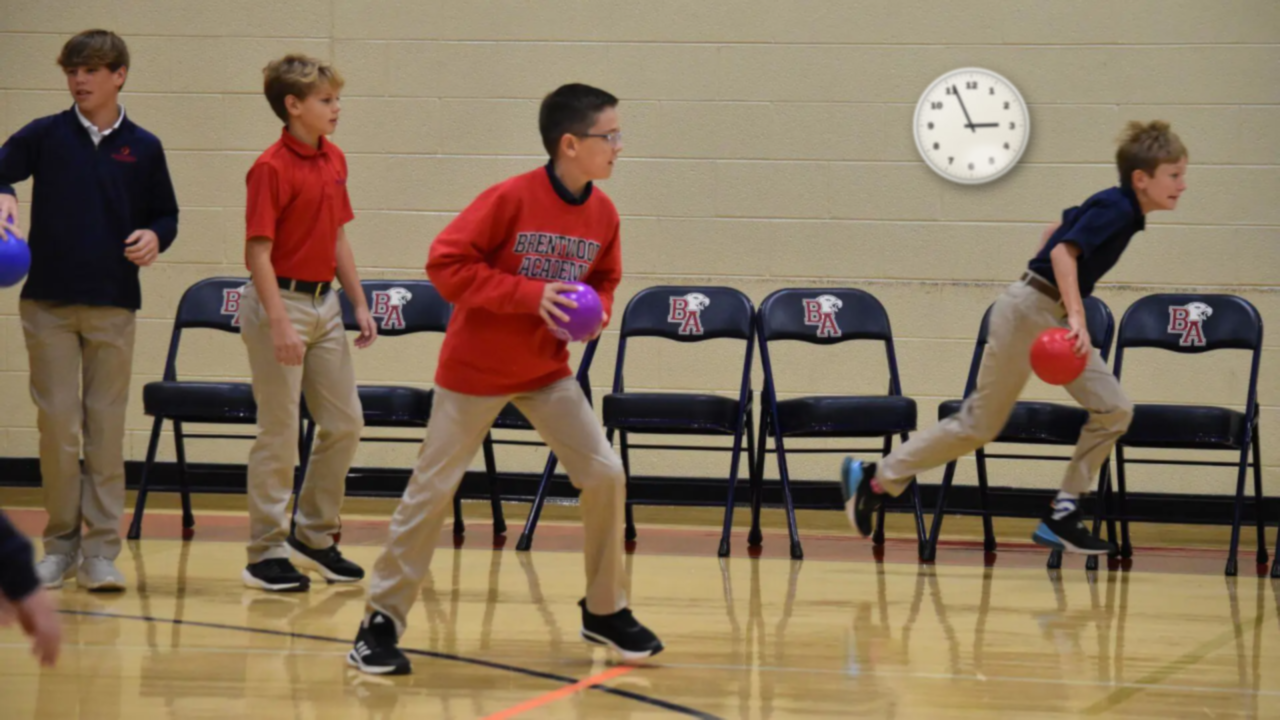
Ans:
2h56
